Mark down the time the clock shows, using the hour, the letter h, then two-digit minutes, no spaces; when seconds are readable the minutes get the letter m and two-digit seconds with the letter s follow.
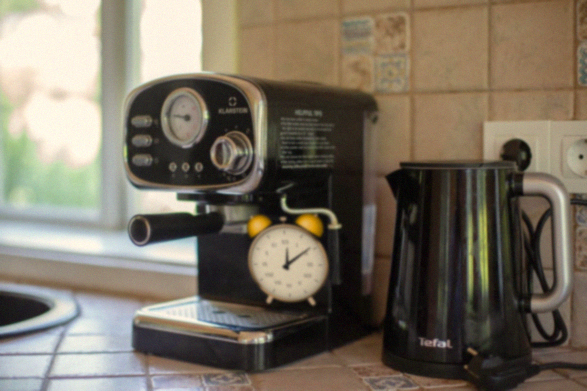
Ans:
12h09
